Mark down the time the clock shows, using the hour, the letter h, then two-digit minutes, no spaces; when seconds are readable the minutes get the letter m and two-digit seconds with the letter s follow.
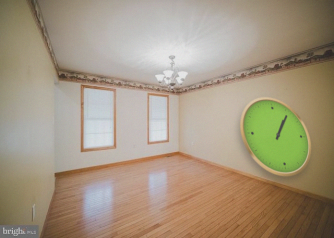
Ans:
1h06
